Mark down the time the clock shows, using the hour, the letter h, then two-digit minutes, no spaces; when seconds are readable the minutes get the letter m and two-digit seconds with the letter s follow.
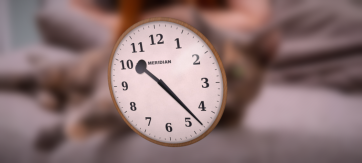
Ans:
10h23
